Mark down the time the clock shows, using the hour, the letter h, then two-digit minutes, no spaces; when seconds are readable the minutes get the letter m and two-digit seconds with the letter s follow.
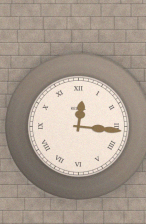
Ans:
12h16
